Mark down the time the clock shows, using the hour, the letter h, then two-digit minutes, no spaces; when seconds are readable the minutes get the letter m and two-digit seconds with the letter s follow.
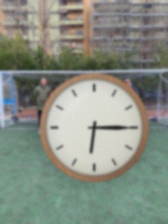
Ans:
6h15
